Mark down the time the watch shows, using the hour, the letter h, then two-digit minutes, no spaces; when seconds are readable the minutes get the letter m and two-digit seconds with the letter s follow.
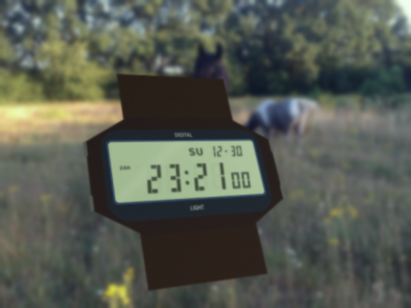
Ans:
23h21m00s
